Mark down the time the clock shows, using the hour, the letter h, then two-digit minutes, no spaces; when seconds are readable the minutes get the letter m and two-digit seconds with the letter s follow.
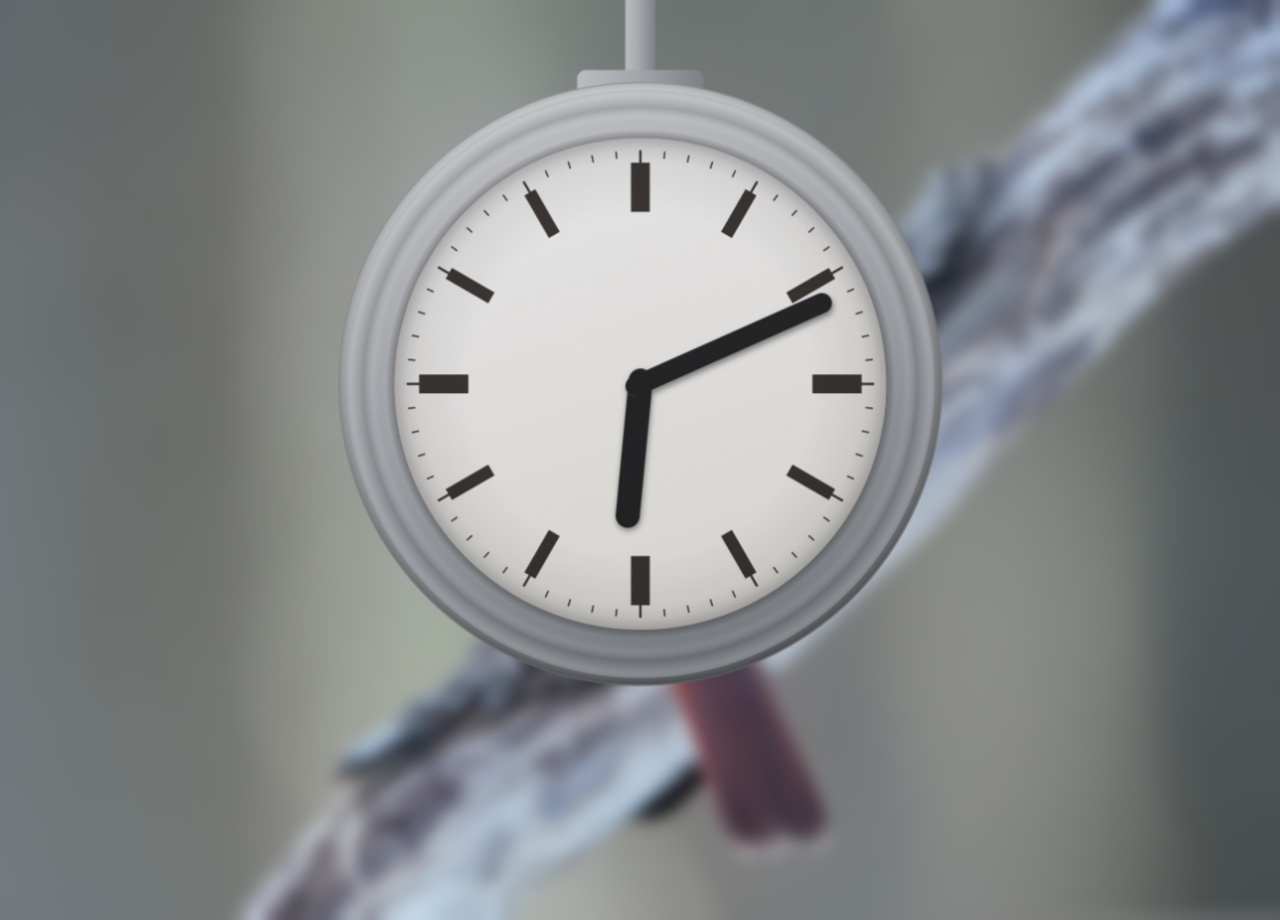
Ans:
6h11
